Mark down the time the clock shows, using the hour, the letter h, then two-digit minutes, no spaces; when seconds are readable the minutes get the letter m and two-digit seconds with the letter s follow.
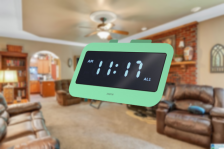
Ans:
11h17
